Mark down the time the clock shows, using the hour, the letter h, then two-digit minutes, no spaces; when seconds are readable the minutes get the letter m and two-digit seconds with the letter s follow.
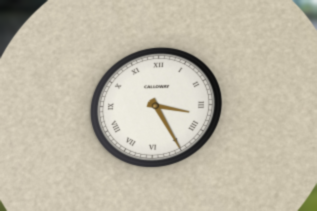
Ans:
3h25
